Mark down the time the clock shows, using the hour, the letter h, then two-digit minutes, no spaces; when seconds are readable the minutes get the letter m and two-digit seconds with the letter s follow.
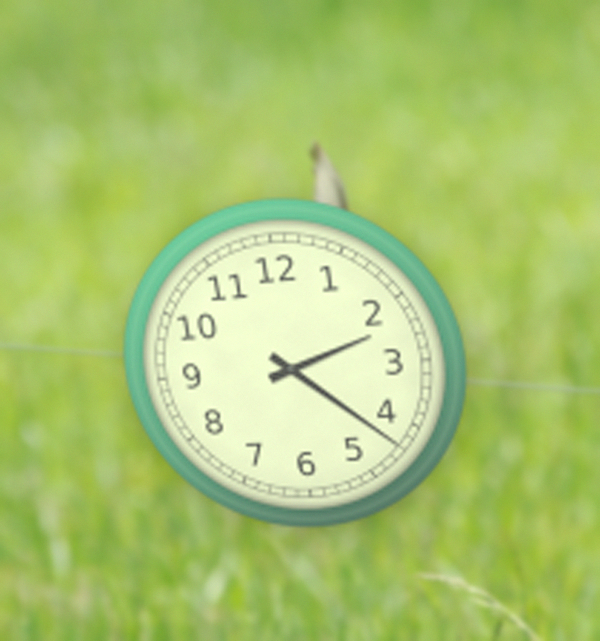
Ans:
2h22
